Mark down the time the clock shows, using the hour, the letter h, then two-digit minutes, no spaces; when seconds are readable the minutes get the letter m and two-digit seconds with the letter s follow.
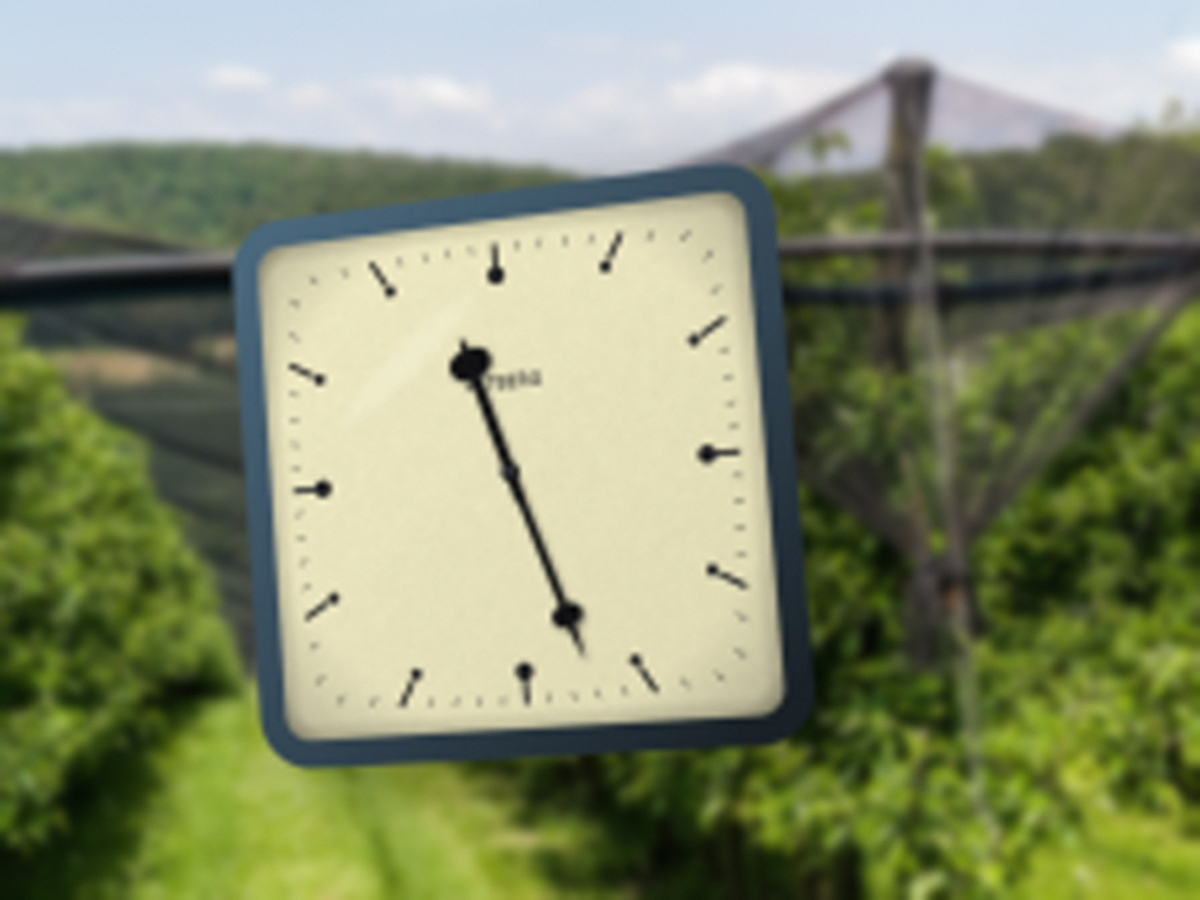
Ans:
11h27
